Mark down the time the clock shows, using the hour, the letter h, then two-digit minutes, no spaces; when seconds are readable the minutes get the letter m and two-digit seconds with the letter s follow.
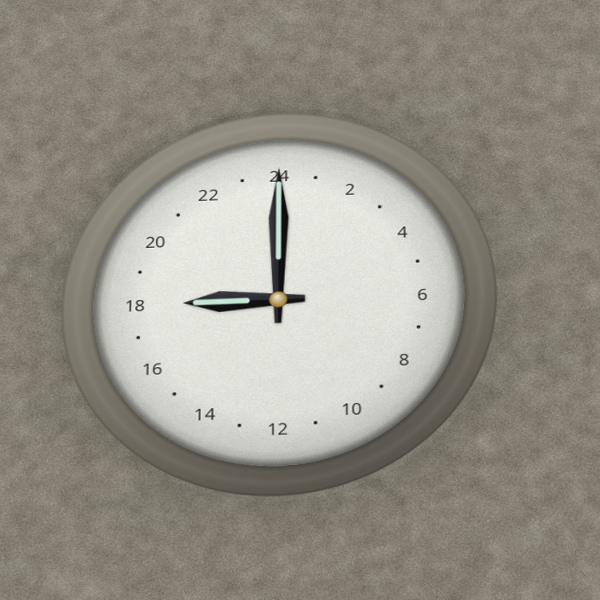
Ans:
18h00
